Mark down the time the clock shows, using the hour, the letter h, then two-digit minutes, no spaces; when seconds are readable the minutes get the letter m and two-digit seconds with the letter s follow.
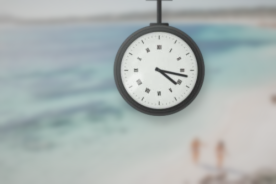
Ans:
4h17
